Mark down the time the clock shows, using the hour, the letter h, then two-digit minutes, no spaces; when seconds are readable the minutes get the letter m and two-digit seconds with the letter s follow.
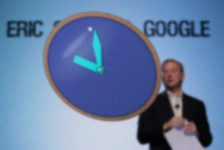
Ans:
10h01
